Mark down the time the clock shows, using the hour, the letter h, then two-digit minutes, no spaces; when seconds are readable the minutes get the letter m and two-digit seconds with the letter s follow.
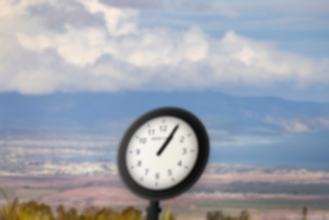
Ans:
1h05
